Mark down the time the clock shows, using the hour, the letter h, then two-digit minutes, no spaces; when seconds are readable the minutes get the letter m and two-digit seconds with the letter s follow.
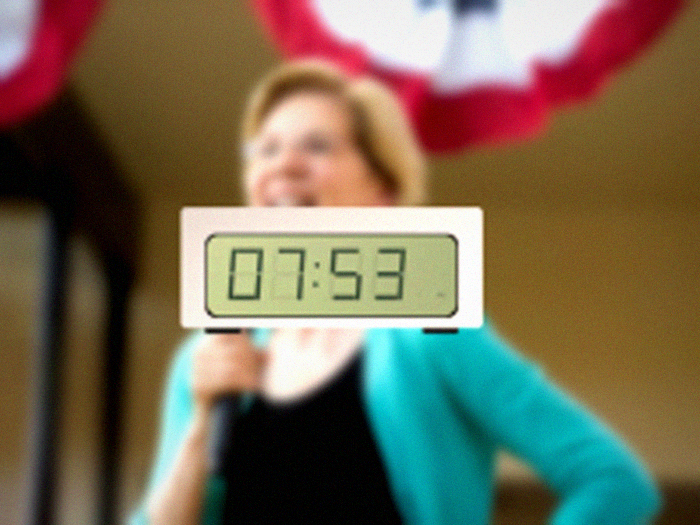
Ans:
7h53
